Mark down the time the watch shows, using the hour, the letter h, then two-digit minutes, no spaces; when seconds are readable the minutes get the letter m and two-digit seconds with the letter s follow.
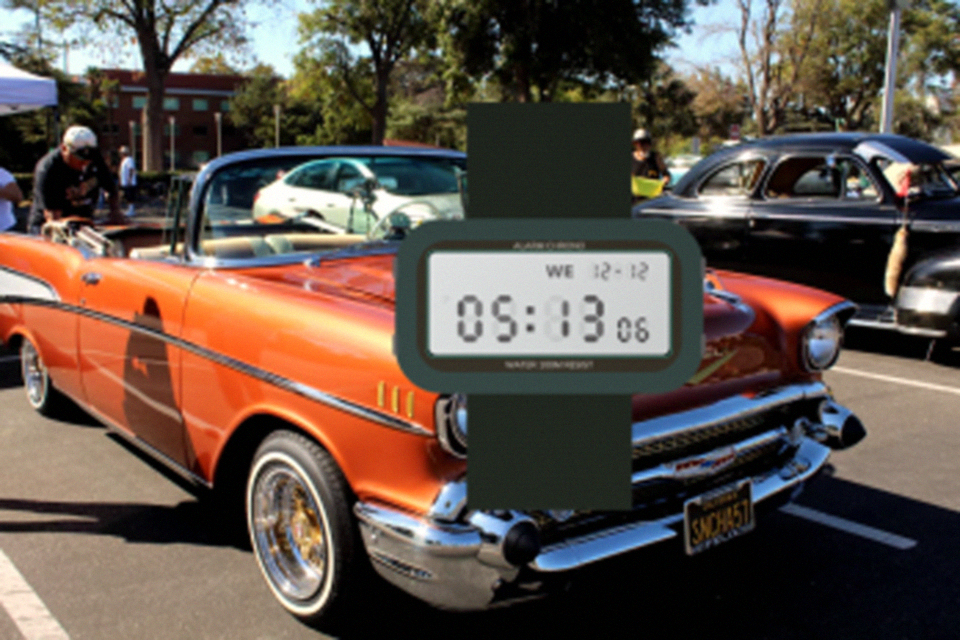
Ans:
5h13m06s
